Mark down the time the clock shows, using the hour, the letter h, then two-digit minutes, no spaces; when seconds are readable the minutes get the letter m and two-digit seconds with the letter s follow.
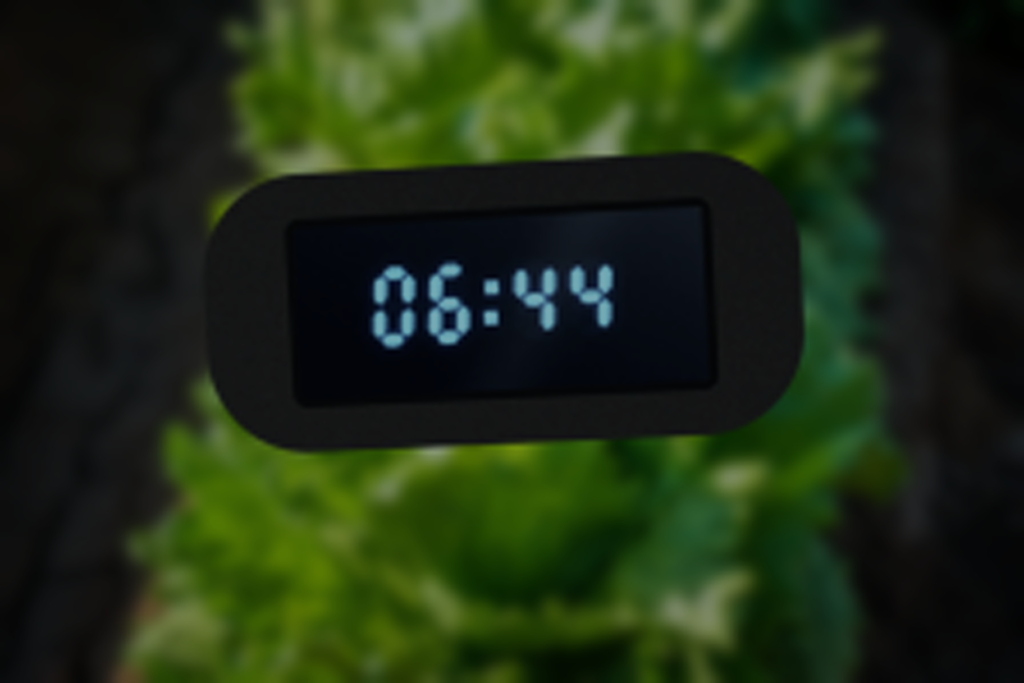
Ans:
6h44
